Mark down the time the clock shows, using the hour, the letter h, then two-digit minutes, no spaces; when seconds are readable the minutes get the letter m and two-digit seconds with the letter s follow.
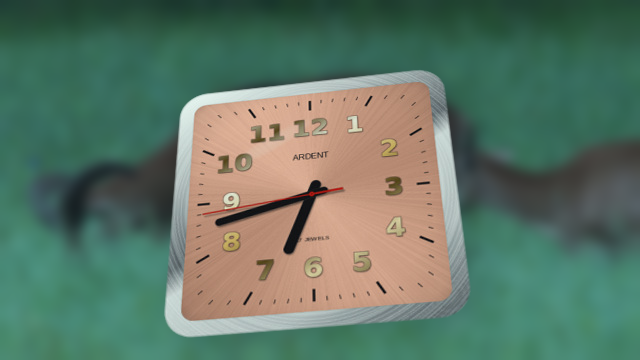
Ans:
6h42m44s
